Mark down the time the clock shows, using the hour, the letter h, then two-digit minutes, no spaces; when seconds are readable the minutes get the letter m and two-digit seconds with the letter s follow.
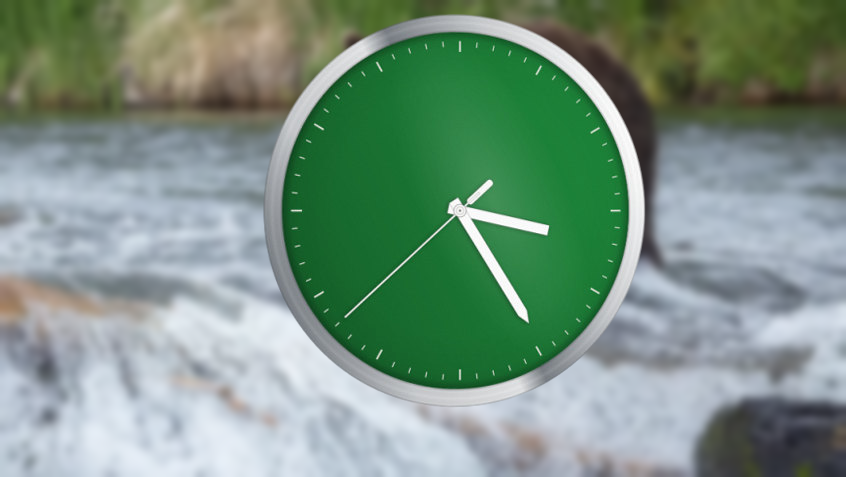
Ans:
3h24m38s
